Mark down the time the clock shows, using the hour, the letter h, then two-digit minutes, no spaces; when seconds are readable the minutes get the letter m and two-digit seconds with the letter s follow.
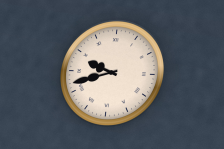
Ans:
9h42
